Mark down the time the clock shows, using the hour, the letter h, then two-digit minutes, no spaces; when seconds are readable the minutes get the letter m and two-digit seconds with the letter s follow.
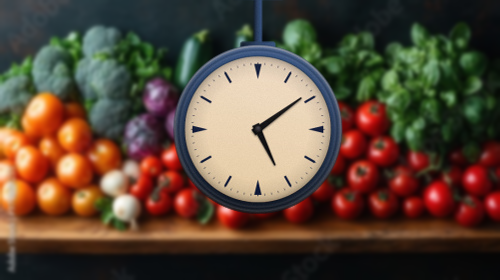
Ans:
5h09
